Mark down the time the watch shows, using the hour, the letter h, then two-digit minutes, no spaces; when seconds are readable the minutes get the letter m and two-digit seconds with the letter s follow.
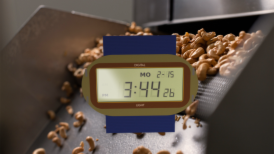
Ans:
3h44
